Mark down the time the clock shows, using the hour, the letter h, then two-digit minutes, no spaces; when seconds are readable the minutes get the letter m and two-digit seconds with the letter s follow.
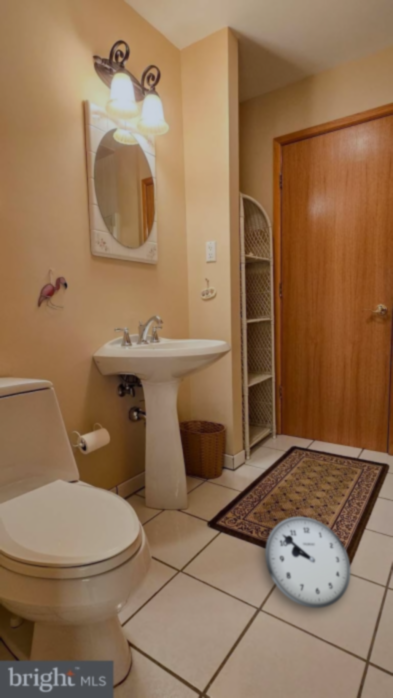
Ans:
9h52
